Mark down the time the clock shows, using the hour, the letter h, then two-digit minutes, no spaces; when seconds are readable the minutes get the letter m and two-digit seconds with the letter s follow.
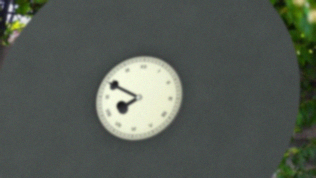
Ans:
7h49
